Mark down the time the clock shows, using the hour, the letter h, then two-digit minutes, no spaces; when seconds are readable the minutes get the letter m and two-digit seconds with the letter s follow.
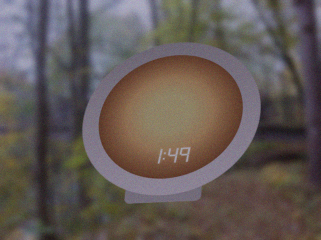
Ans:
1h49
